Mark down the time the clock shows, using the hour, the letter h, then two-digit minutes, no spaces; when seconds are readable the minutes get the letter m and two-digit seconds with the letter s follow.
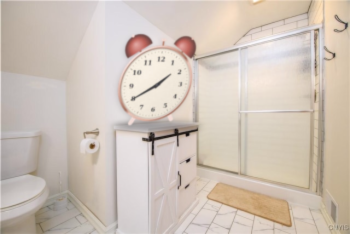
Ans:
1h40
